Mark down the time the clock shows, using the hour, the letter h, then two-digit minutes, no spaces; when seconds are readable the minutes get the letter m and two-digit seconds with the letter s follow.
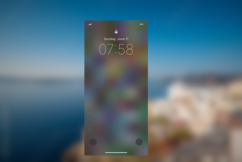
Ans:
7h58
